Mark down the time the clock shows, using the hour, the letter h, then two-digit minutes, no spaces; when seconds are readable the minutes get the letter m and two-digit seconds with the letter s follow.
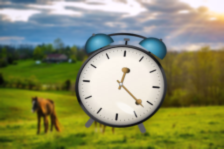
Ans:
12h22
